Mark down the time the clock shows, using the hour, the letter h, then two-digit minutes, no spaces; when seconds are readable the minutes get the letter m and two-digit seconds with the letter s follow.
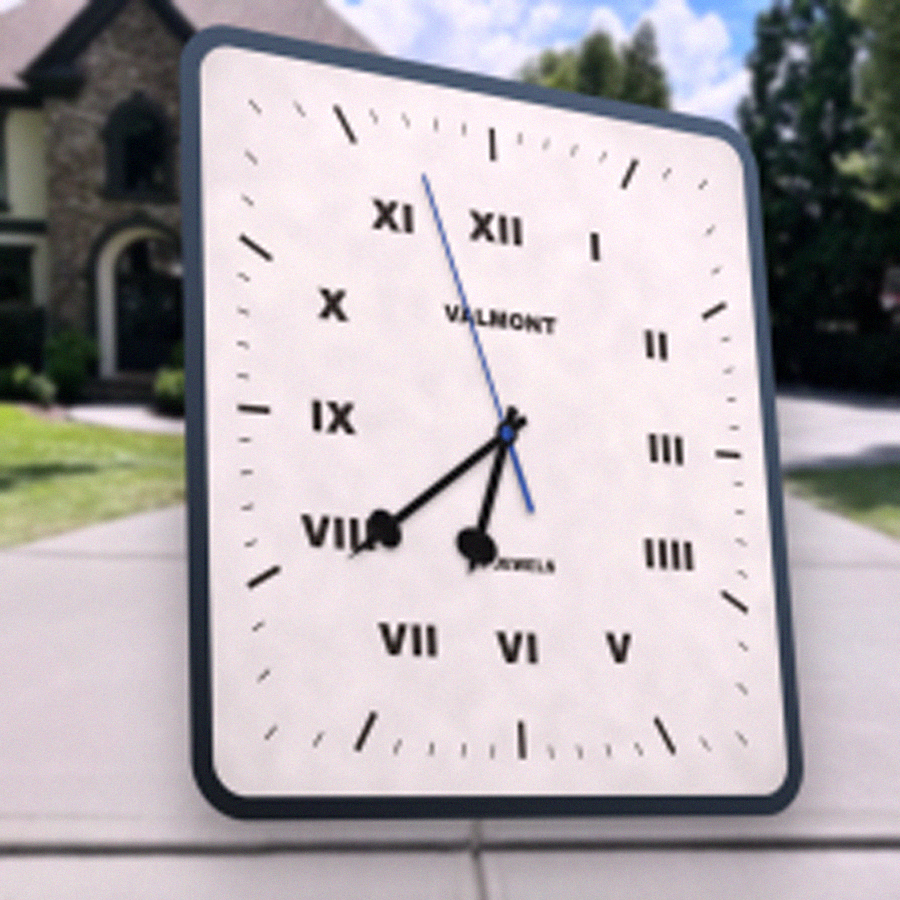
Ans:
6h38m57s
